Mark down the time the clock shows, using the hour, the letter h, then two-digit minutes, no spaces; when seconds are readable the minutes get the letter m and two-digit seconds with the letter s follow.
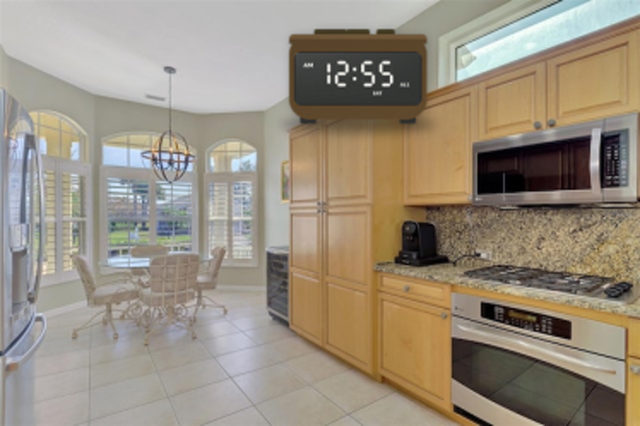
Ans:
12h55
